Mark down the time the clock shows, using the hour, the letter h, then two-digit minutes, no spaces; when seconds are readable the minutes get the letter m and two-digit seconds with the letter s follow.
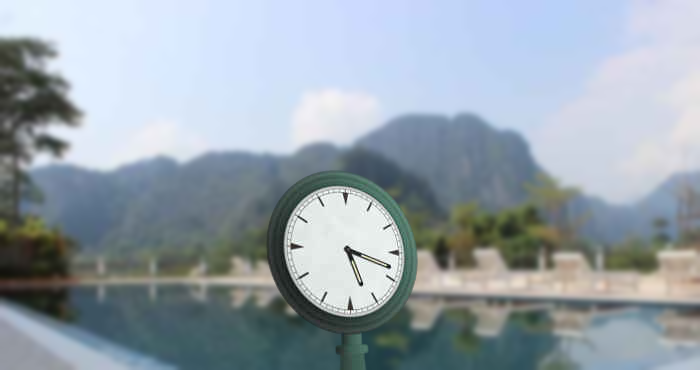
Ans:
5h18
